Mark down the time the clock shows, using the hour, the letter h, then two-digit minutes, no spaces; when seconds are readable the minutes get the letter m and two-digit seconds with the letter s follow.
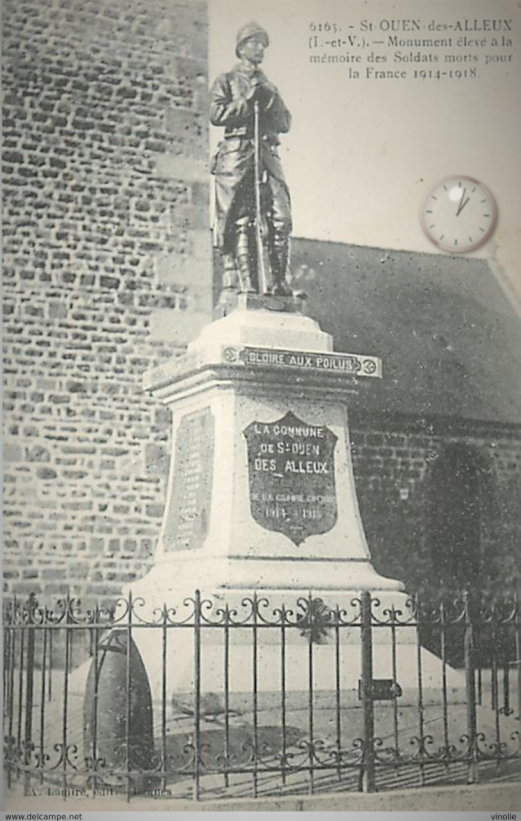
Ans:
1h02
